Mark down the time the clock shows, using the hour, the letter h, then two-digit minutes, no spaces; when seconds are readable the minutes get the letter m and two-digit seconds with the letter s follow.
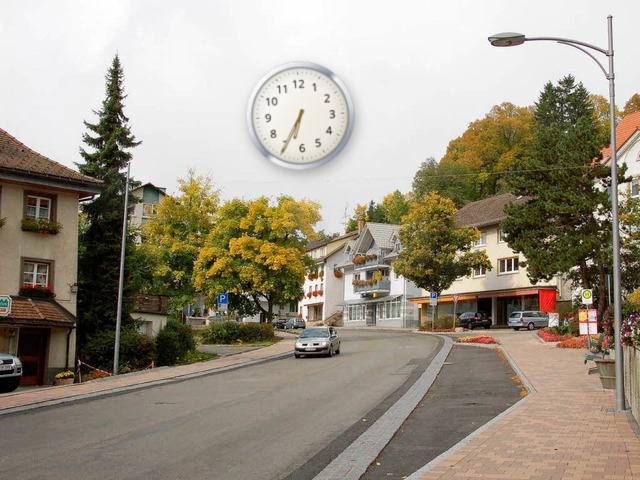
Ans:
6h35
